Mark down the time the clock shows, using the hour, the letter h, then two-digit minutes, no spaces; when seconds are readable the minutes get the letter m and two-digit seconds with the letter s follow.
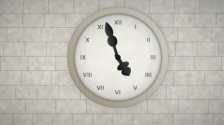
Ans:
4h57
